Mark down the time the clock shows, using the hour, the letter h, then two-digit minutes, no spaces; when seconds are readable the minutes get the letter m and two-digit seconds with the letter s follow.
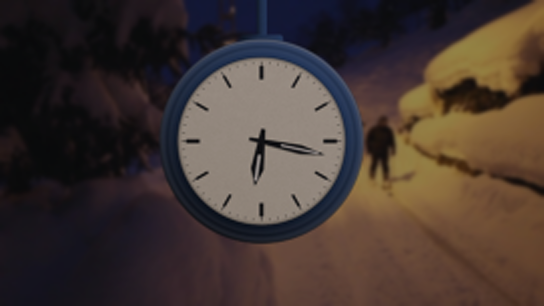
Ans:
6h17
